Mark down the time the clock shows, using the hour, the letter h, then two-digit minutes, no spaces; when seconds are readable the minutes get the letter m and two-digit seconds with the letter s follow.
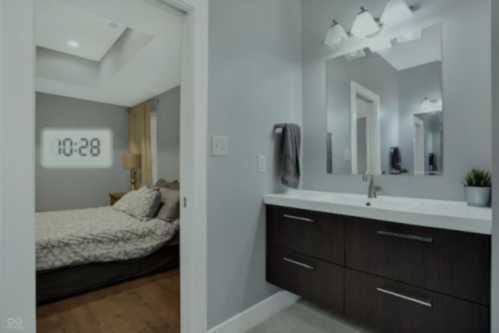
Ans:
10h28
